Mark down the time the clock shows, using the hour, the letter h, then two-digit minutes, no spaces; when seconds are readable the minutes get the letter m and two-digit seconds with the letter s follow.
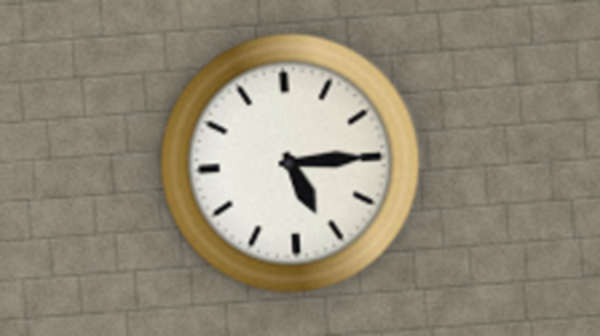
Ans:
5h15
